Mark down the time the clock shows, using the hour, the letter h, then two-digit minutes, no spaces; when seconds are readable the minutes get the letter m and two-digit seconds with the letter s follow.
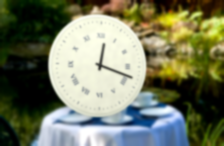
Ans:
12h18
